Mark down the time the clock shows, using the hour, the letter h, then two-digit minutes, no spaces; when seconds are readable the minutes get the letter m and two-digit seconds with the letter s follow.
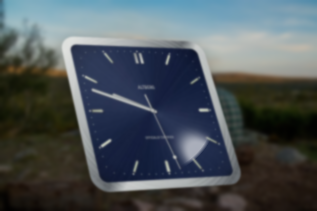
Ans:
9h48m28s
